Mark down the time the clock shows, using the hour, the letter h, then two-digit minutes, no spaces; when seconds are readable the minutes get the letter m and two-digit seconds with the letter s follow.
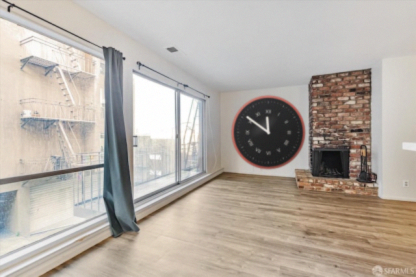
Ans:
11h51
